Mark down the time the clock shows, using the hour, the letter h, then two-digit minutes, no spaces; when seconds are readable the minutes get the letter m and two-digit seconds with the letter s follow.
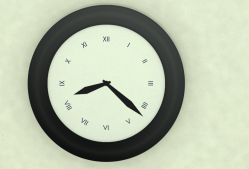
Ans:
8h22
